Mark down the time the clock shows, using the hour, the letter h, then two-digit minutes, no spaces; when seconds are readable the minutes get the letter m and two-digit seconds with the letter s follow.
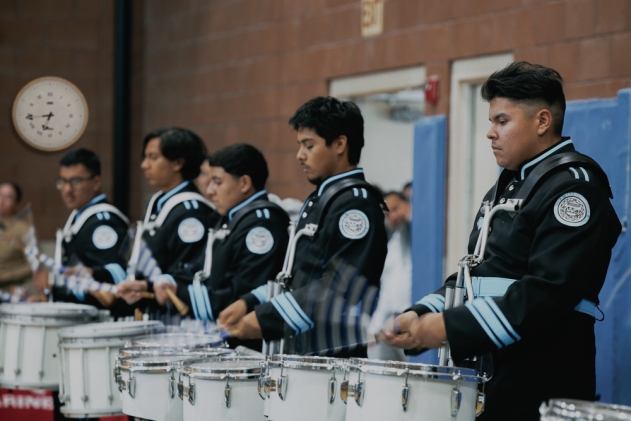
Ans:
6h44
